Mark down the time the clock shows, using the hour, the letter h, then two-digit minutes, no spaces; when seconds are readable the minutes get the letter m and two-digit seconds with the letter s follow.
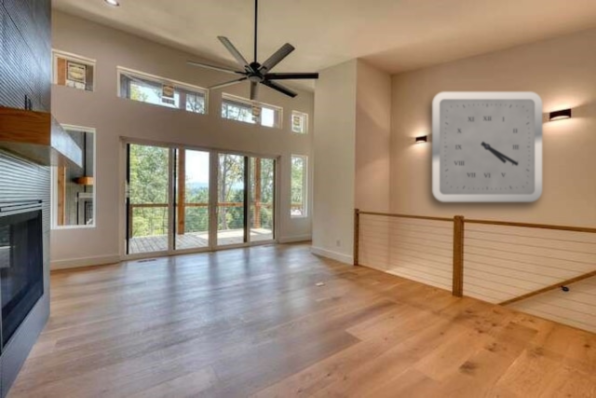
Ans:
4h20
